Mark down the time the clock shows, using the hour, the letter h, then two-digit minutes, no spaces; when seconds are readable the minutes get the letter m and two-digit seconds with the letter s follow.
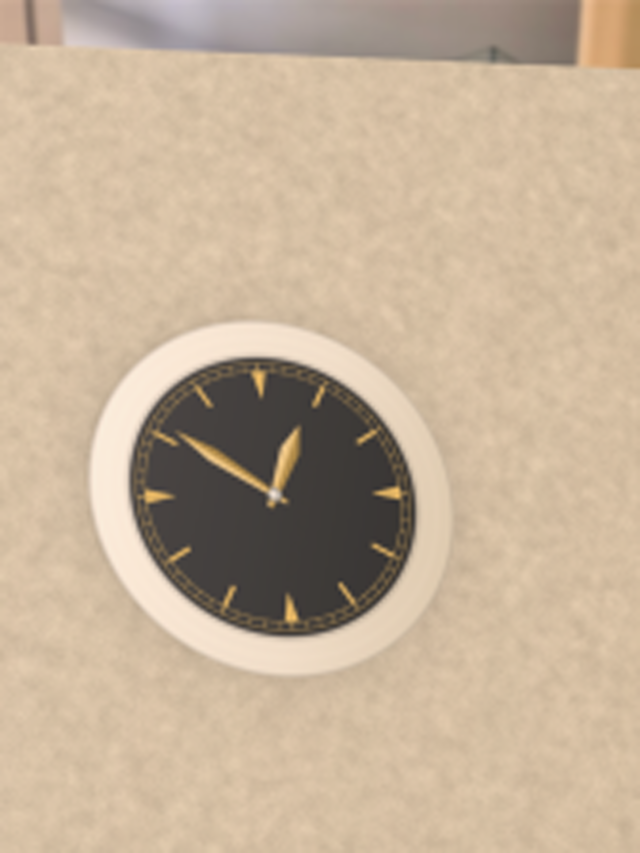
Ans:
12h51
